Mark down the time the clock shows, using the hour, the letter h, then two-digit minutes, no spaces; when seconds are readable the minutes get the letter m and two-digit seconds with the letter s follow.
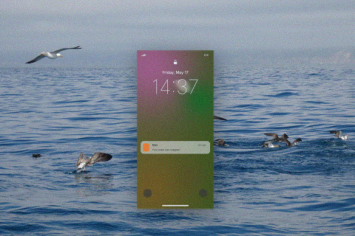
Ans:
14h37
